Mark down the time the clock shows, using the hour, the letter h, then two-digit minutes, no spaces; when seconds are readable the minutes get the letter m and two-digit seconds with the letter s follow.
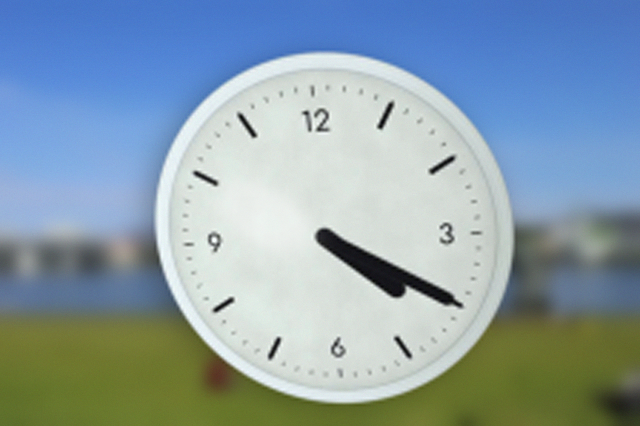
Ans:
4h20
